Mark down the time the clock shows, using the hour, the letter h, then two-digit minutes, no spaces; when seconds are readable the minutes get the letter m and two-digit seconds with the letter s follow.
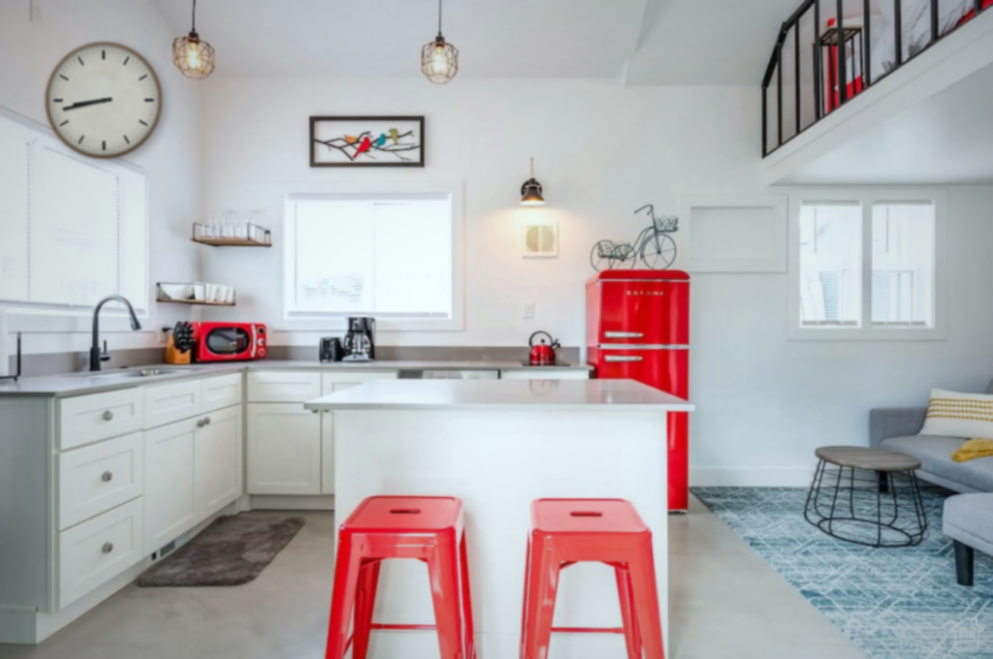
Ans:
8h43
